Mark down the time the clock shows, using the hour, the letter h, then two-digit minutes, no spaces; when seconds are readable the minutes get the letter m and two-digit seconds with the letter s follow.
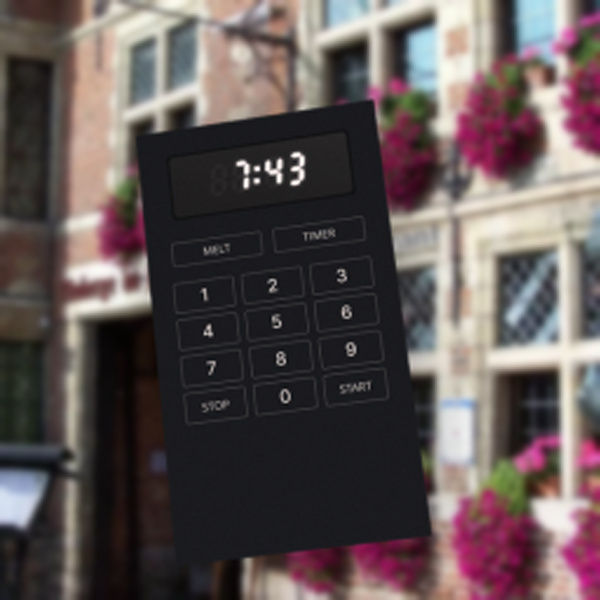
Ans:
7h43
